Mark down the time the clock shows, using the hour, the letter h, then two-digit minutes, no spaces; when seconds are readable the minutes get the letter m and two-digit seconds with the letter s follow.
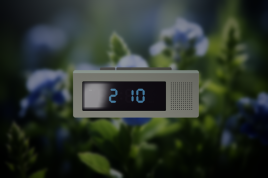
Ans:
2h10
